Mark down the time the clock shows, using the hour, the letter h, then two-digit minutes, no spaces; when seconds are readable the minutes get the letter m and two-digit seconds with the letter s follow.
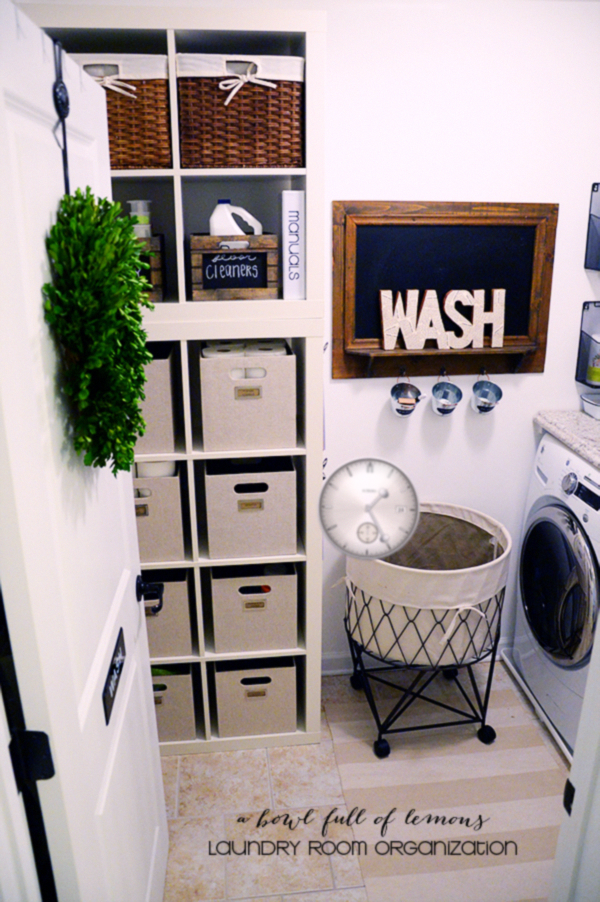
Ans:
1h25
